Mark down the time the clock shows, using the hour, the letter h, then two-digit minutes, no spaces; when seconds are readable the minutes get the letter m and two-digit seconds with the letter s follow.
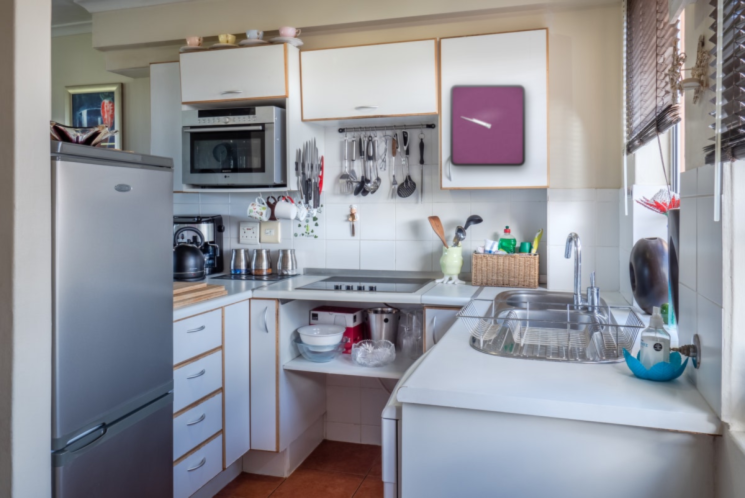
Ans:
9h48
